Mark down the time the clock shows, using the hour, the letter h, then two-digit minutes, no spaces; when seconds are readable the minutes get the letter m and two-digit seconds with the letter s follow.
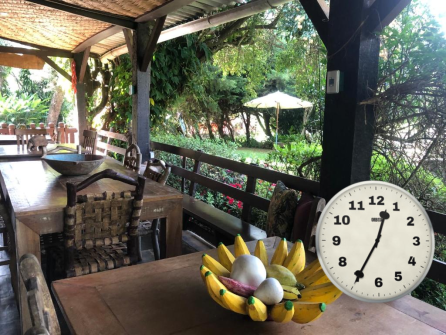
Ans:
12h35
